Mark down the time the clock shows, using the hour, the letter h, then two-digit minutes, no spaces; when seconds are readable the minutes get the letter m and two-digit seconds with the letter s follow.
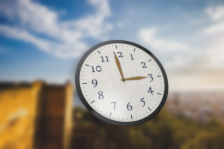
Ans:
2h59
